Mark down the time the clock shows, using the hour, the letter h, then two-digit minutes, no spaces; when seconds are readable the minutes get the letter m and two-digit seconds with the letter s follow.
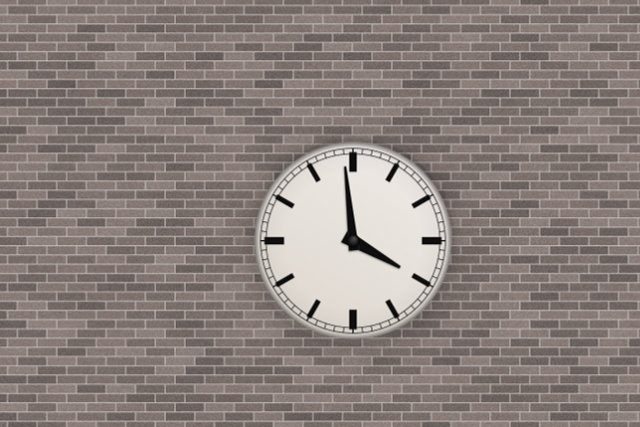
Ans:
3h59
